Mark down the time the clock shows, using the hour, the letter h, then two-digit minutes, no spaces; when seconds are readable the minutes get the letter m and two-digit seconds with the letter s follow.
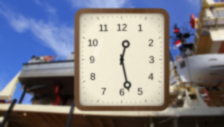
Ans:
12h28
